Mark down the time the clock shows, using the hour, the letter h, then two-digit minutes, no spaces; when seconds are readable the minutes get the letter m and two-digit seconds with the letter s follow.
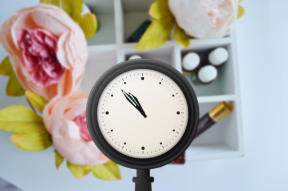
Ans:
10h53
